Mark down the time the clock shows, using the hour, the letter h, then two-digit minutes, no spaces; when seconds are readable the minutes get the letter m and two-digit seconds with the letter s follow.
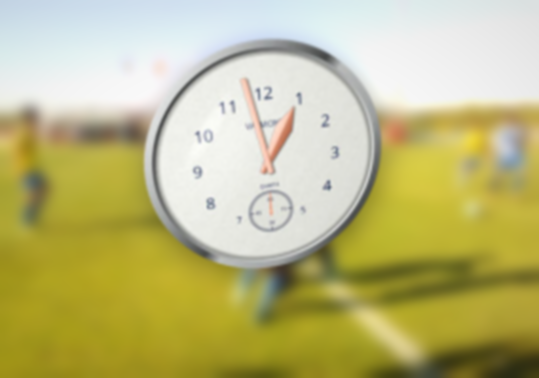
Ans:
12h58
